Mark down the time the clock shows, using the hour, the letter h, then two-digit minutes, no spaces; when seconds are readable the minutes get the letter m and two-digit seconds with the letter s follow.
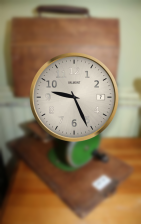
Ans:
9h26
